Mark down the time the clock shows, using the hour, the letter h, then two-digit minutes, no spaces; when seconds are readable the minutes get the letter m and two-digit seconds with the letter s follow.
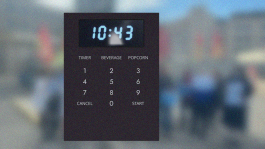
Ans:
10h43
